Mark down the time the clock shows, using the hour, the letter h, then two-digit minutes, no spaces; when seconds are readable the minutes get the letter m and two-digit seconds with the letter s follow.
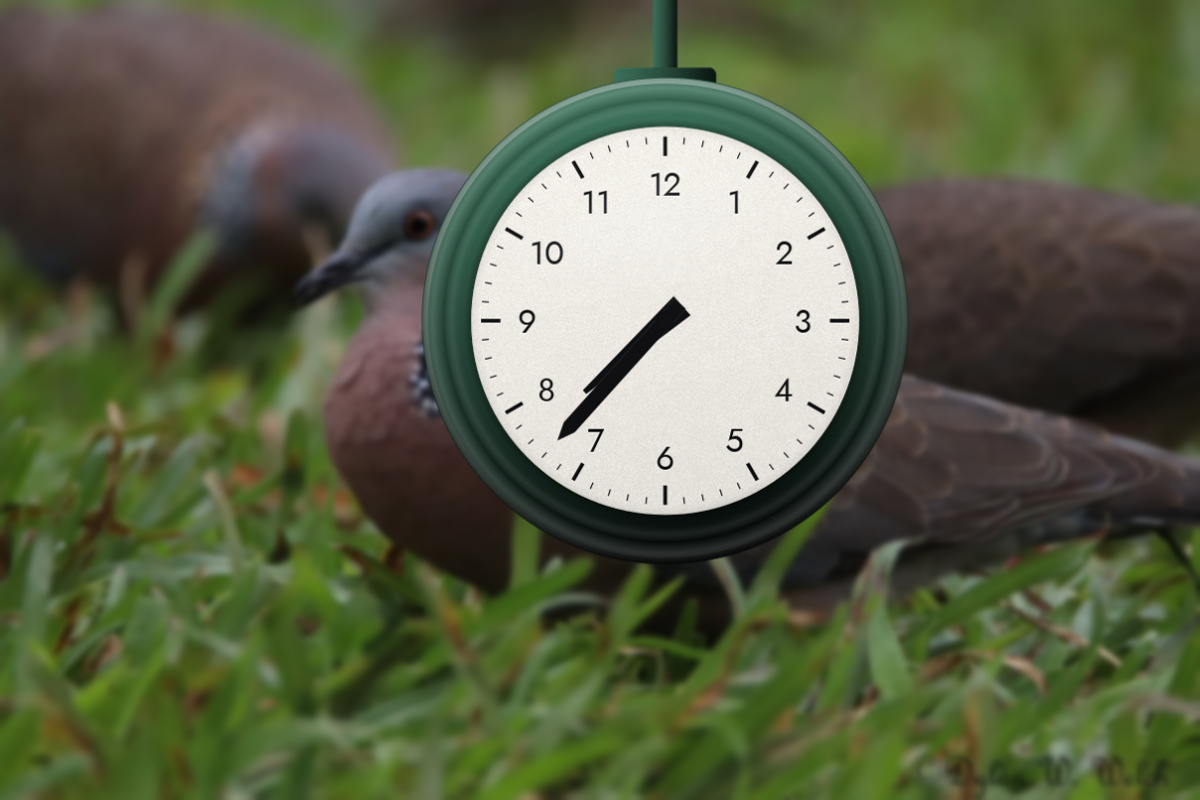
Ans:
7h37
